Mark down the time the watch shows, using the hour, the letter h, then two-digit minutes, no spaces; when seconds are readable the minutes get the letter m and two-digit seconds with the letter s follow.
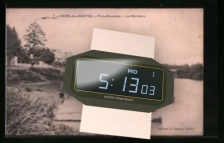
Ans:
5h13m03s
